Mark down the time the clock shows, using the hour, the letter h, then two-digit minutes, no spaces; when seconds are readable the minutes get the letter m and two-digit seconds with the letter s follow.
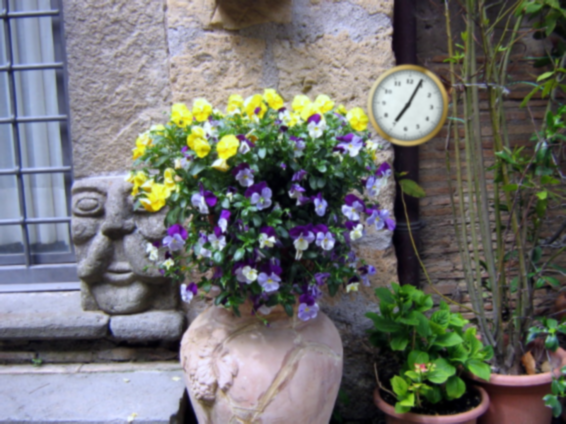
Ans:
7h04
